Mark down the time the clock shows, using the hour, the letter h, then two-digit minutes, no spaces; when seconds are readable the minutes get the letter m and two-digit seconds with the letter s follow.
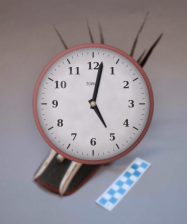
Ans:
5h02
